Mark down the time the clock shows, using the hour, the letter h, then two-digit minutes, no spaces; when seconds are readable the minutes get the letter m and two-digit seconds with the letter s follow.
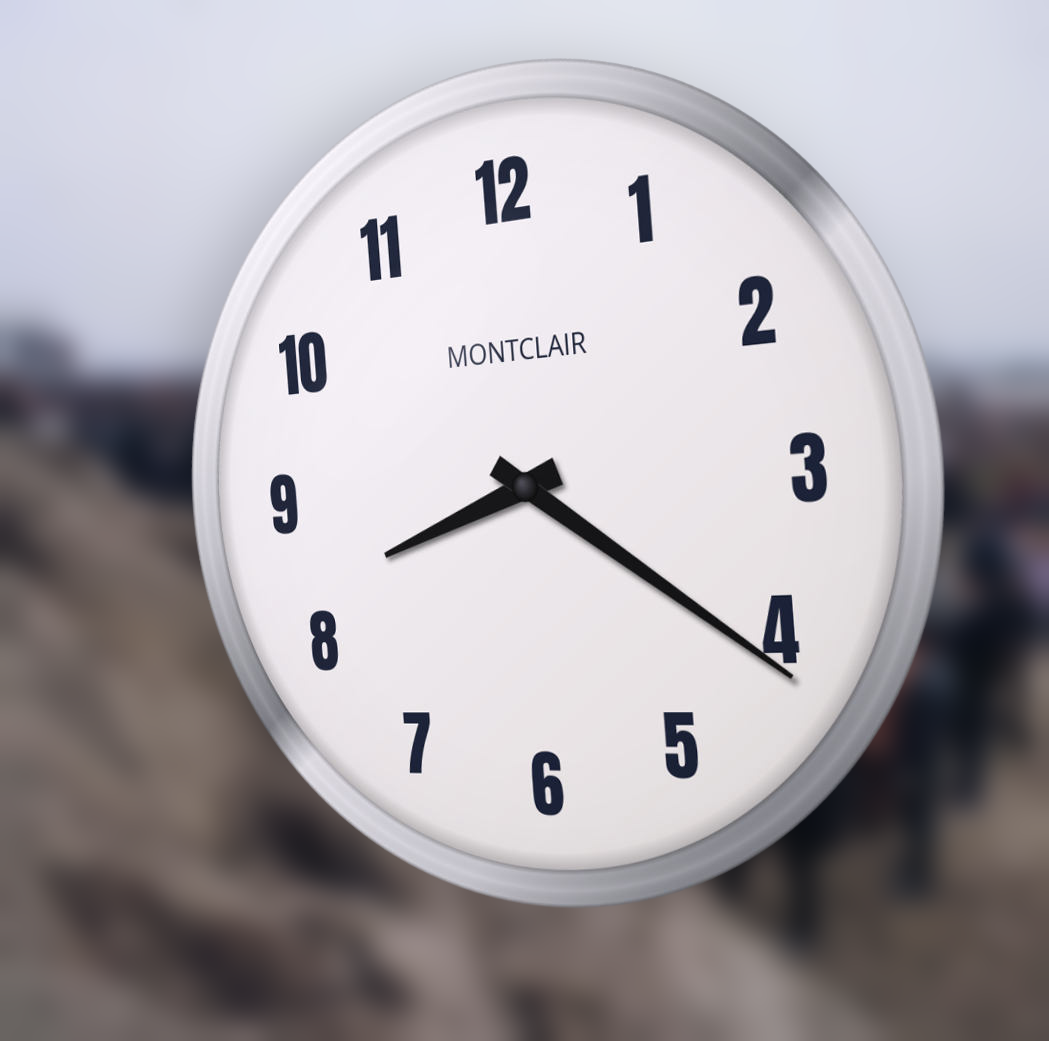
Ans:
8h21
